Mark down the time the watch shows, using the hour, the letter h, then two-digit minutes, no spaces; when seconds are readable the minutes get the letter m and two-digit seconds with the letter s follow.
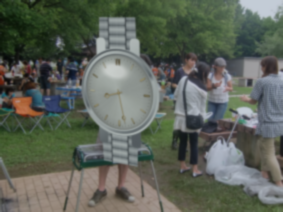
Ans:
8h28
